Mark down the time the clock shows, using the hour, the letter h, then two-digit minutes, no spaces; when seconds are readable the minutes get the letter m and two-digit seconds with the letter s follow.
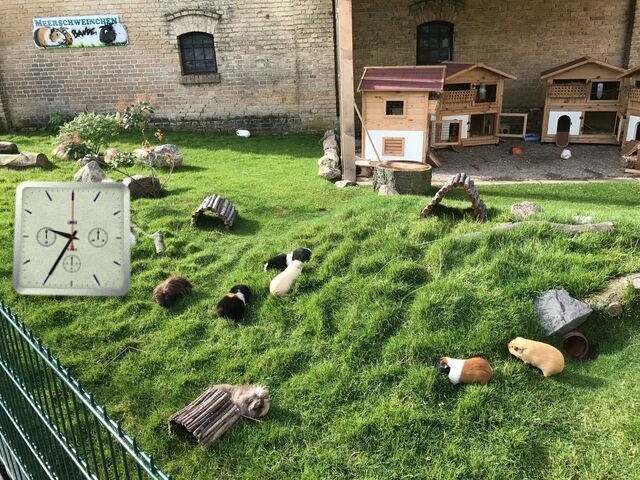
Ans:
9h35
